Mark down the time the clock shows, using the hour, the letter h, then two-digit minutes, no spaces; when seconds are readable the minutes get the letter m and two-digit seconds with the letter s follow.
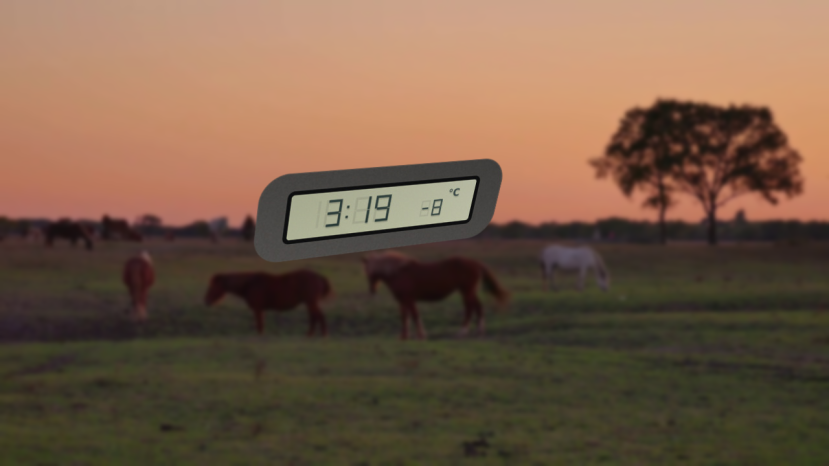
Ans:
3h19
